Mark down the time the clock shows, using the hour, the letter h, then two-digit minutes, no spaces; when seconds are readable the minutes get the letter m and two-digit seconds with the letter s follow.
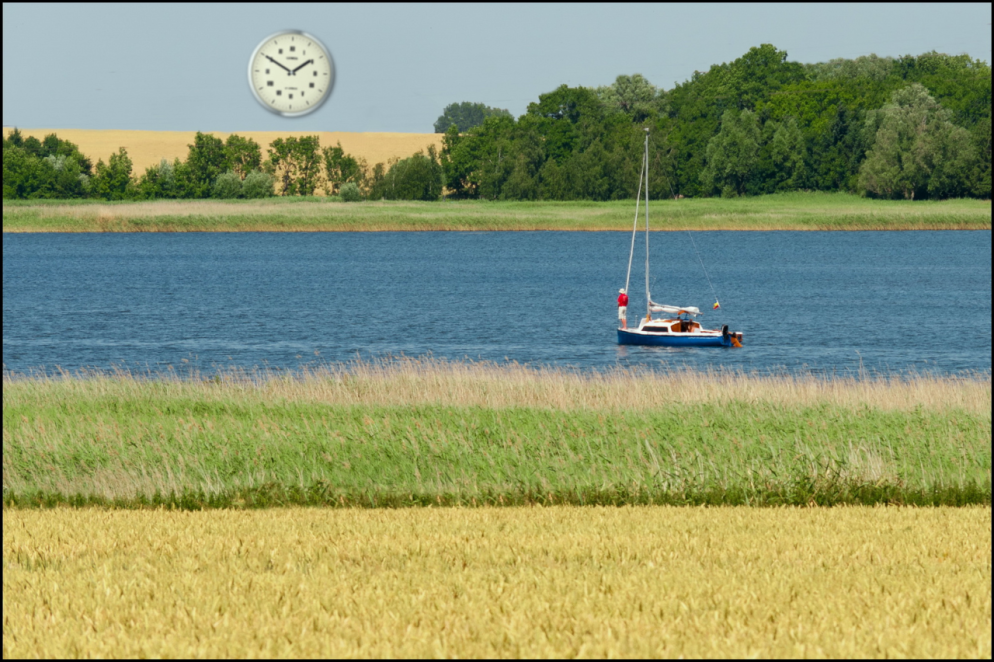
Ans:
1h50
